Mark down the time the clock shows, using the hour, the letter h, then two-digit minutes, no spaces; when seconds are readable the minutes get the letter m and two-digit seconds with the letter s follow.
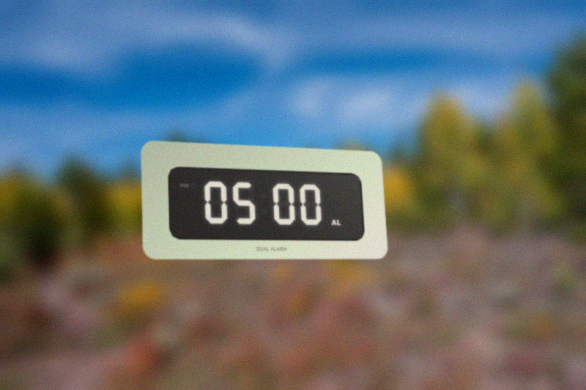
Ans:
5h00
